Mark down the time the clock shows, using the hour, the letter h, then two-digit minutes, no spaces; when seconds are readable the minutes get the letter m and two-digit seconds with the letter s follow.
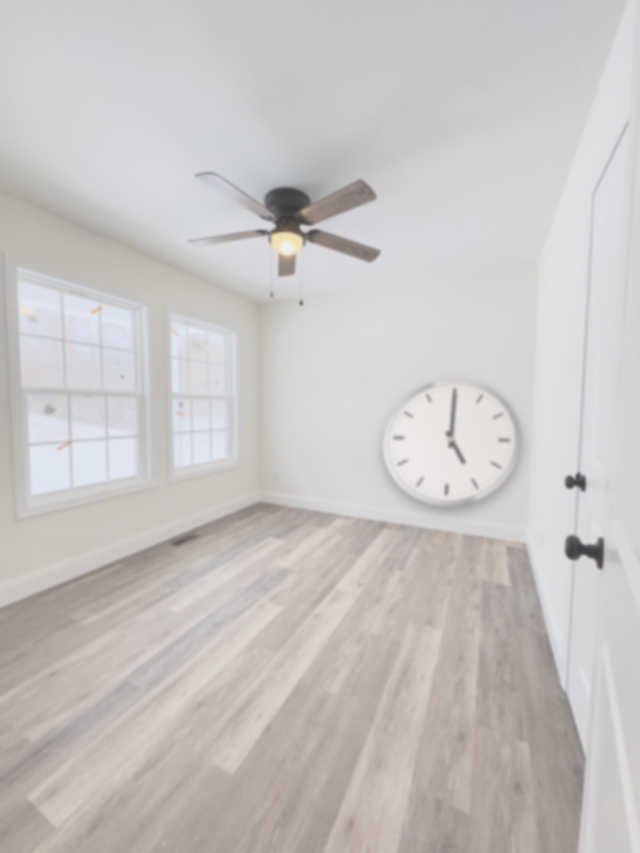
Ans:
5h00
